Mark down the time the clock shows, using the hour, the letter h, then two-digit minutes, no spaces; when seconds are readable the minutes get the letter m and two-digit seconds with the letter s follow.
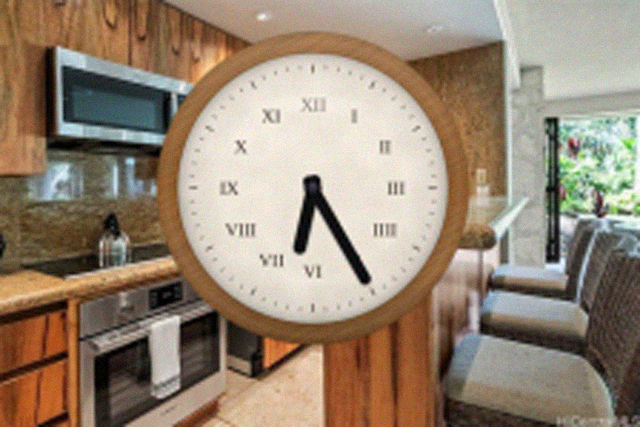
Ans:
6h25
